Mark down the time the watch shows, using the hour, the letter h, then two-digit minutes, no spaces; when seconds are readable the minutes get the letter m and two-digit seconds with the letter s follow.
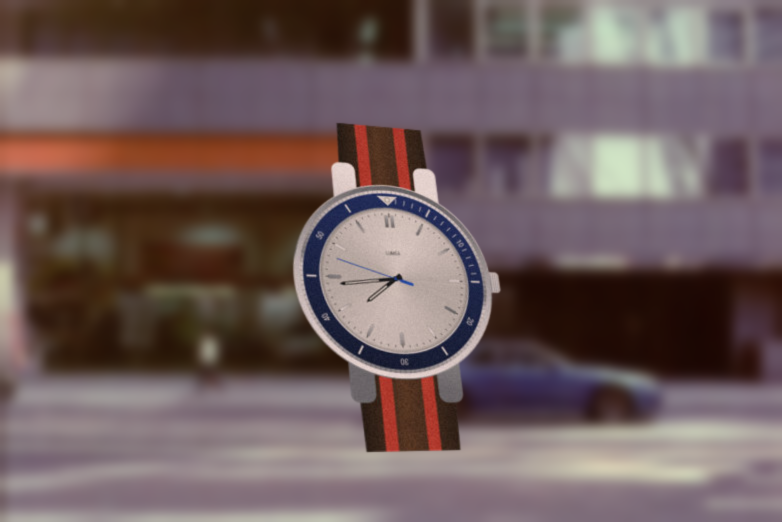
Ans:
7h43m48s
